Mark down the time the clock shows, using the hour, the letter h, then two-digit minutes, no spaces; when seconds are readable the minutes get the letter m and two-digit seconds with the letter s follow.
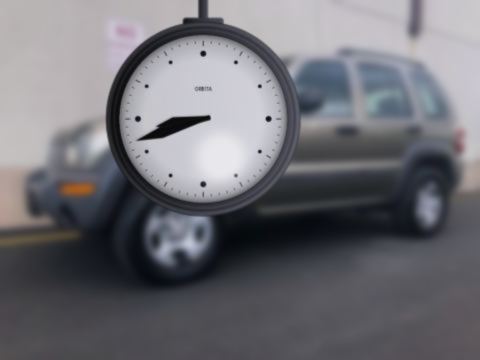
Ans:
8h42
